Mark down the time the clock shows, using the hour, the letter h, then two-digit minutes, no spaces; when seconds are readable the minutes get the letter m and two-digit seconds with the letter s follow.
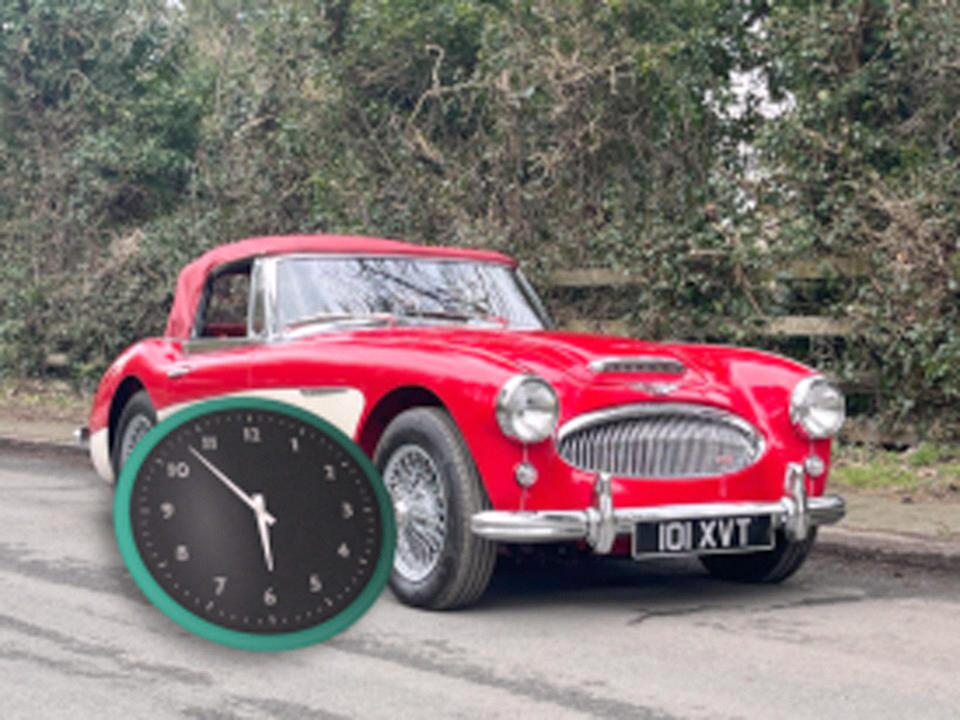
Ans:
5h53
